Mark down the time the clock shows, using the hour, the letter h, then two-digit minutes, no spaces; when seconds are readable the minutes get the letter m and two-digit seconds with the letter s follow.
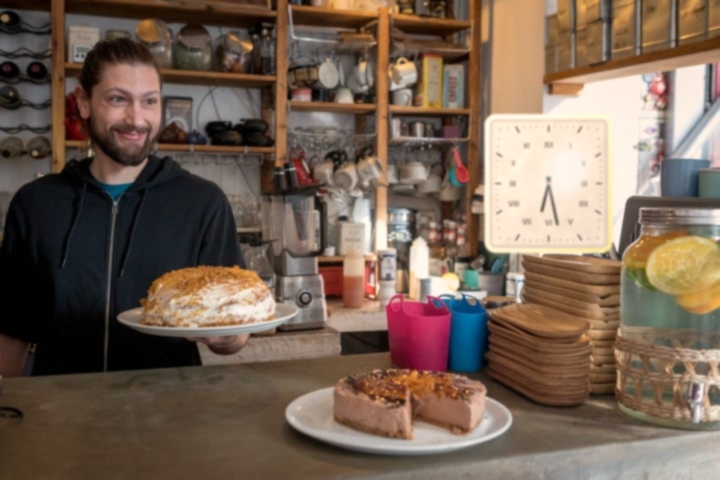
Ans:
6h28
